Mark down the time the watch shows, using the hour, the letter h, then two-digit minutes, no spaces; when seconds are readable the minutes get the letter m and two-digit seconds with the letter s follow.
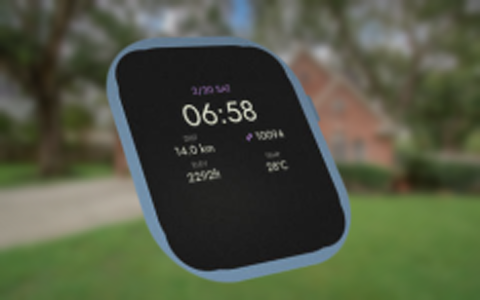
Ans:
6h58
